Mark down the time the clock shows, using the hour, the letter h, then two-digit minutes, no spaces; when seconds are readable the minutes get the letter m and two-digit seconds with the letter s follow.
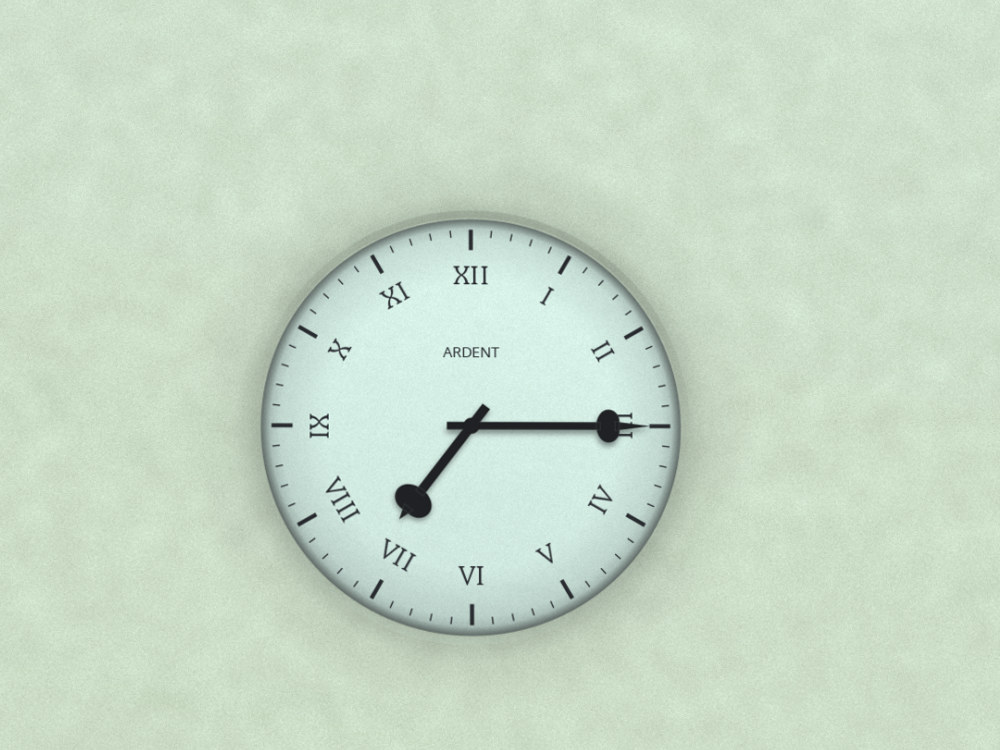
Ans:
7h15
